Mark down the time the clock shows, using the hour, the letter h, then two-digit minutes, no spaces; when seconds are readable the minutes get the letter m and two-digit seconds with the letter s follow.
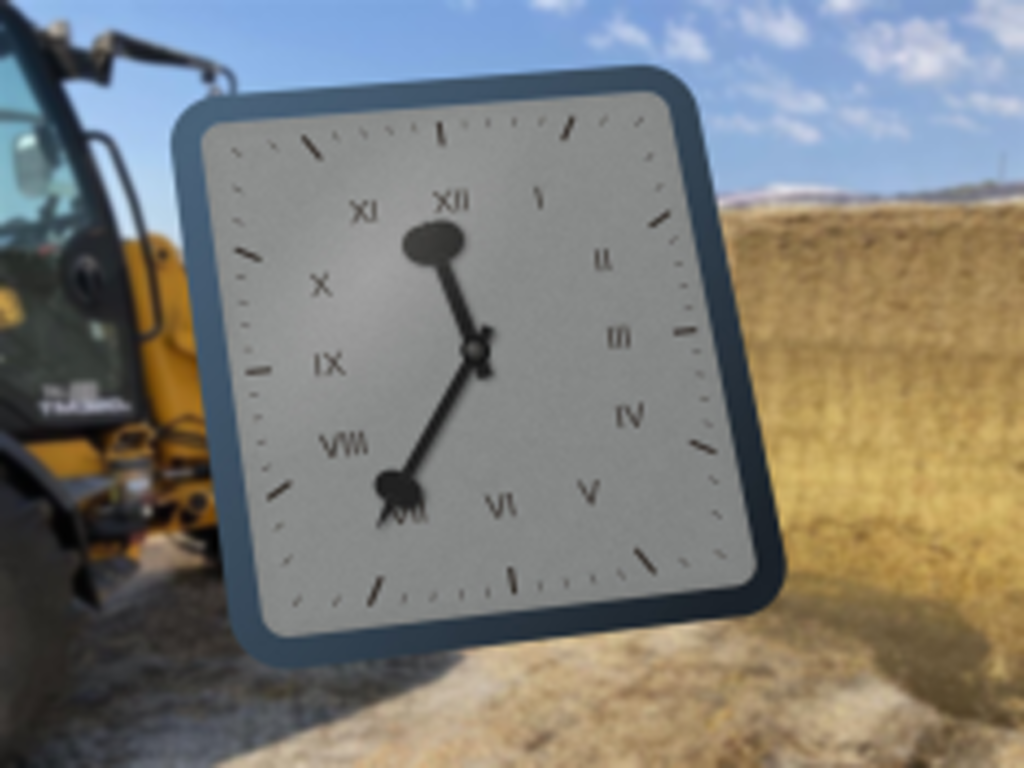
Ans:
11h36
